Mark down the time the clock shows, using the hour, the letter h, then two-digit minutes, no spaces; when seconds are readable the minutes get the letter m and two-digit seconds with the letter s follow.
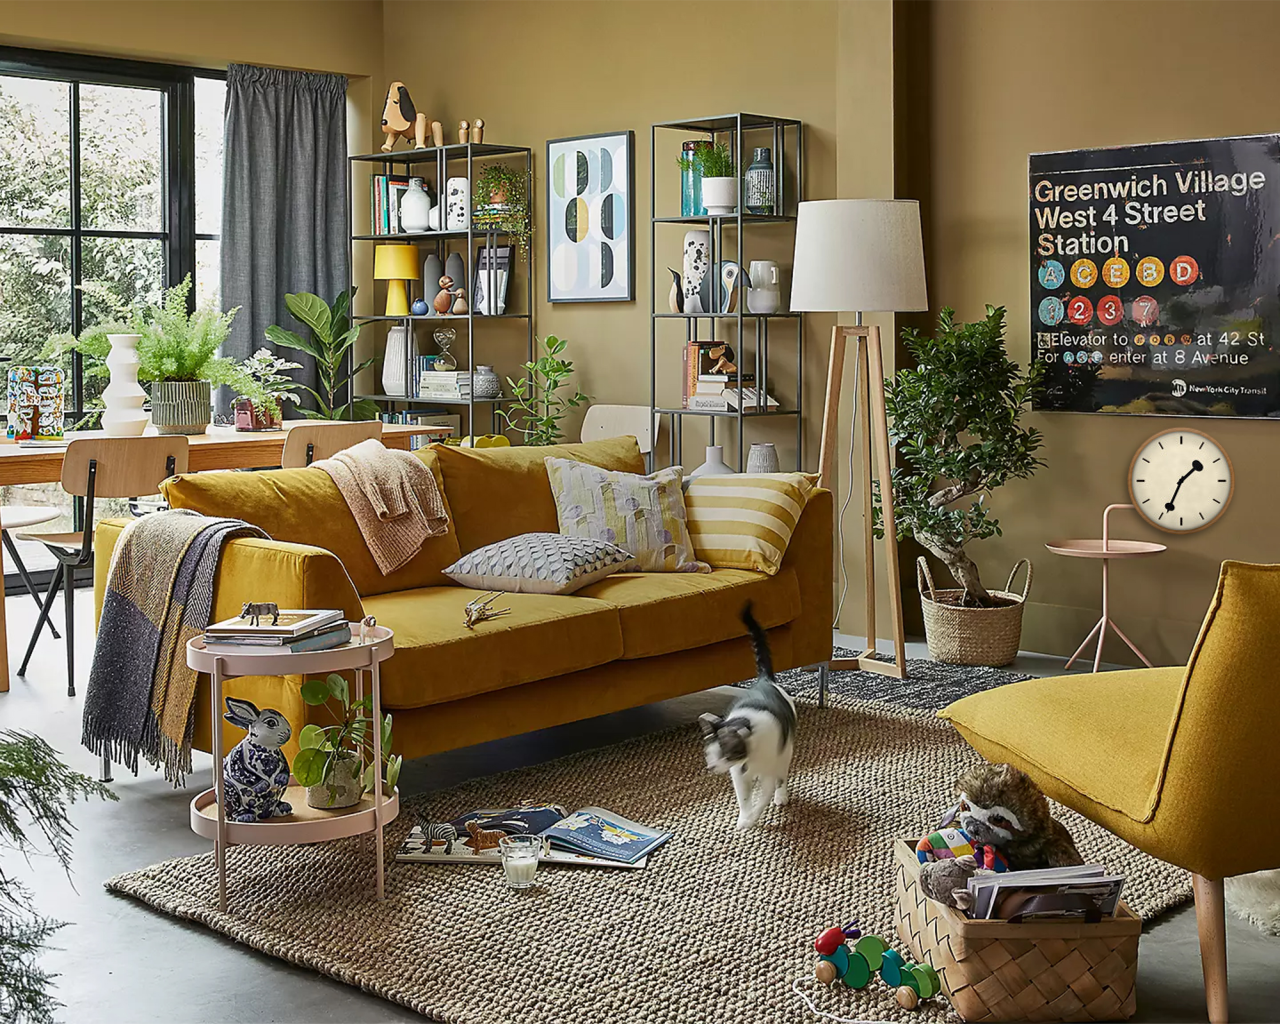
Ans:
1h34
